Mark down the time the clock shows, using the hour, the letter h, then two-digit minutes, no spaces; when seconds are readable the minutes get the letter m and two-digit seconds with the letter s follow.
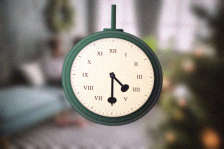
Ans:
4h30
